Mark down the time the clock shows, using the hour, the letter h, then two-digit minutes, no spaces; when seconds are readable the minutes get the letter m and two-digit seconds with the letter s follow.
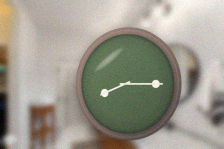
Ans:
8h15
